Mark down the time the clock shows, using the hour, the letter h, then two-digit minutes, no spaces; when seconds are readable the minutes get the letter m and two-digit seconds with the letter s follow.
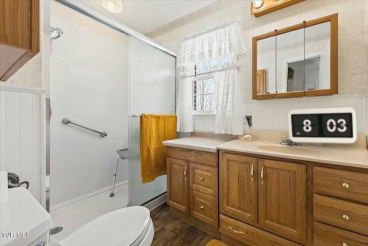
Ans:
8h03
